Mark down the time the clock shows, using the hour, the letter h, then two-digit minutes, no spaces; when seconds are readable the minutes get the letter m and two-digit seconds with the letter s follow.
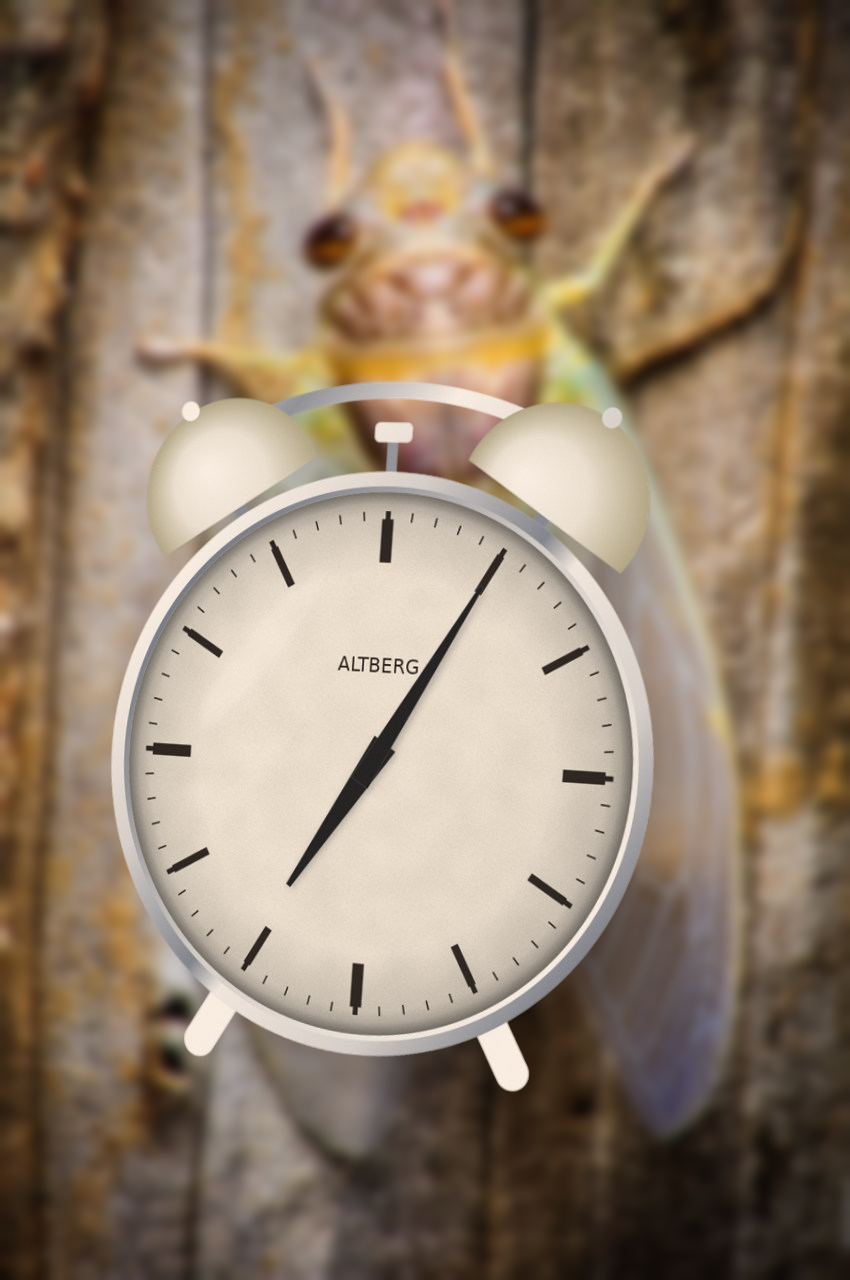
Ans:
7h05
